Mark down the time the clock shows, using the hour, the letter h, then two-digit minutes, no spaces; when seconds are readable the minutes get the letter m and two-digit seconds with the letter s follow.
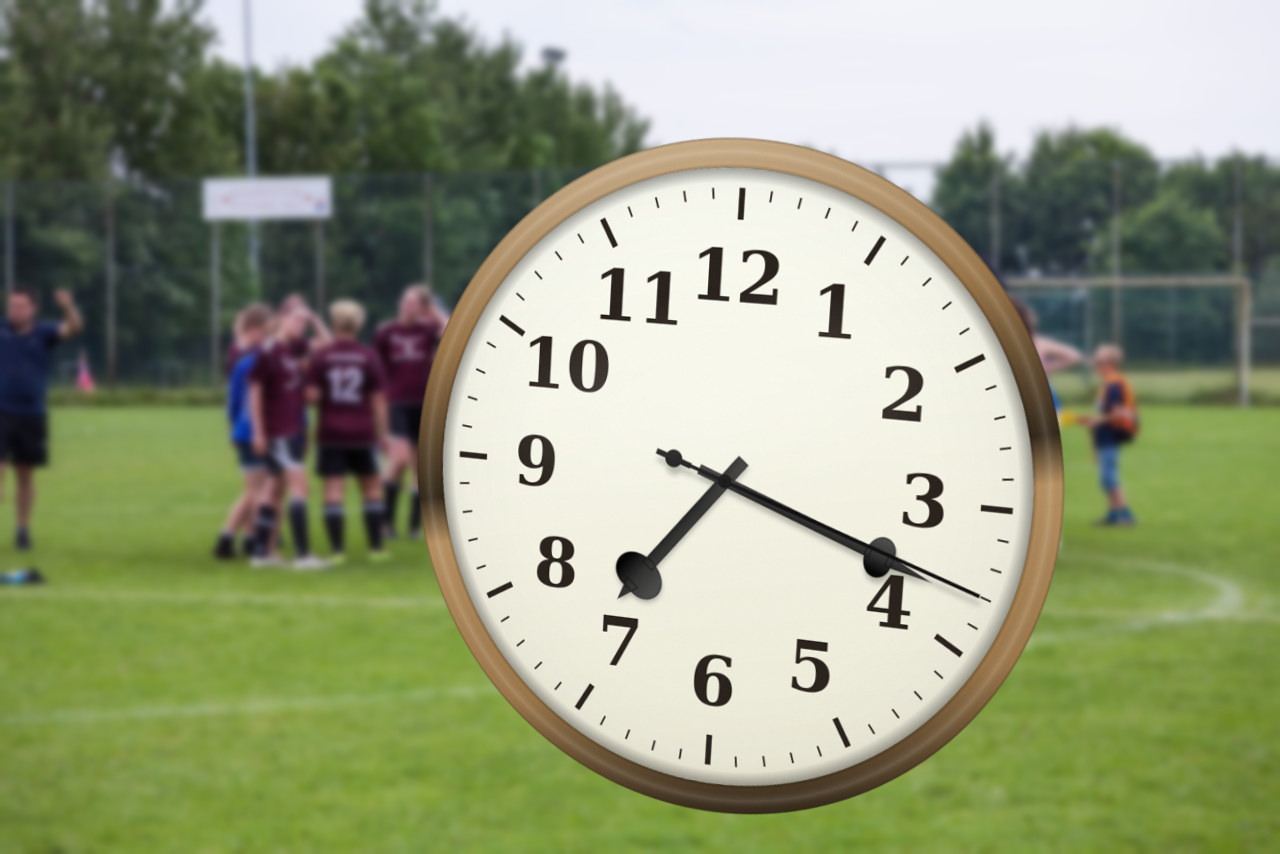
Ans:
7h18m18s
